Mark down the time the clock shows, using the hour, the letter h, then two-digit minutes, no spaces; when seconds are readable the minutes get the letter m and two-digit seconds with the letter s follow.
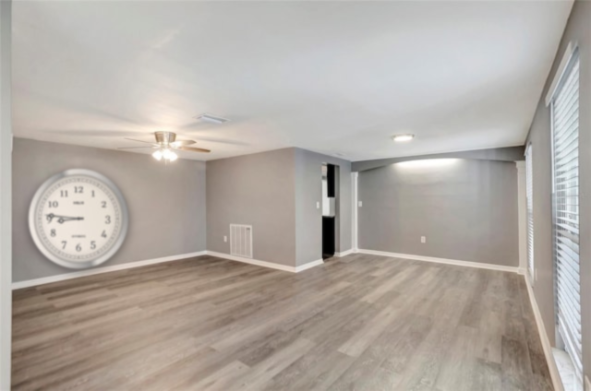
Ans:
8h46
